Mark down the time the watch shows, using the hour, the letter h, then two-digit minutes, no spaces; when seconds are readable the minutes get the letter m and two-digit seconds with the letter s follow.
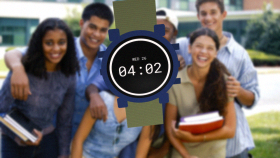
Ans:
4h02
